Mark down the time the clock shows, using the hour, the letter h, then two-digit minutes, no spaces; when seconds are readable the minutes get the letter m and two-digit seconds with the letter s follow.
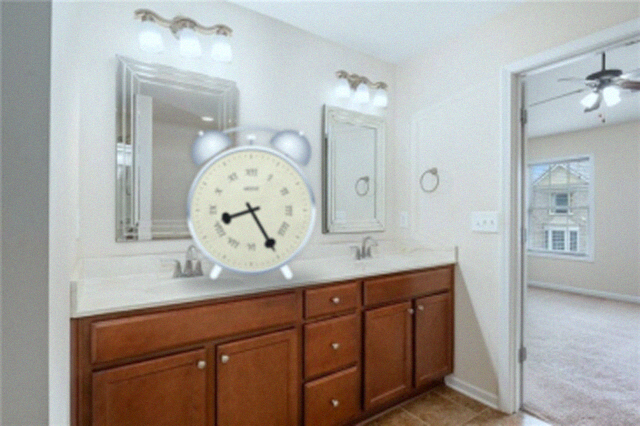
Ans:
8h25
